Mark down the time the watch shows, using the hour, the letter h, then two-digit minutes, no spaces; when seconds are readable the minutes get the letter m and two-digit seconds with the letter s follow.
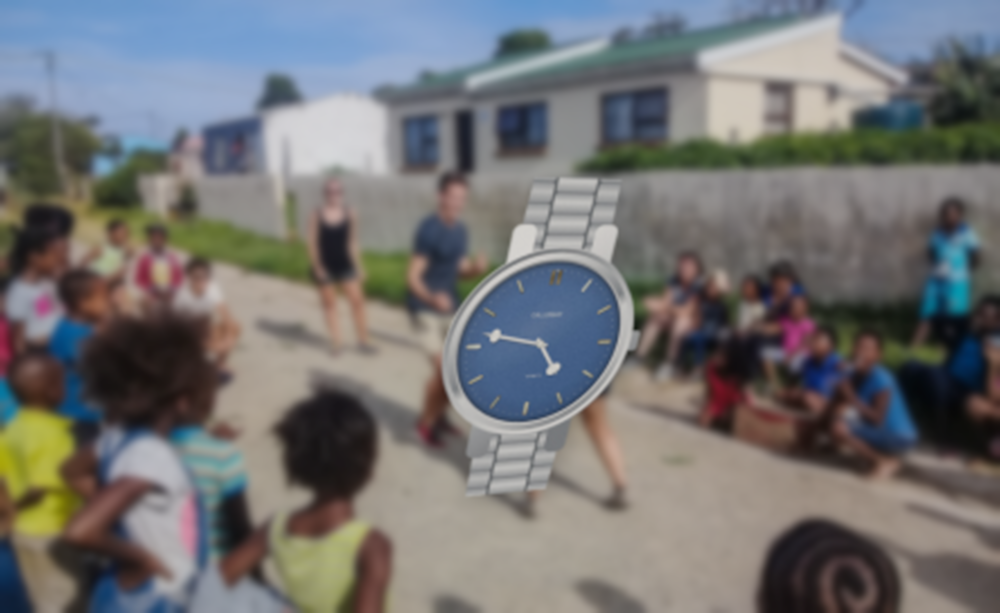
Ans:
4h47
